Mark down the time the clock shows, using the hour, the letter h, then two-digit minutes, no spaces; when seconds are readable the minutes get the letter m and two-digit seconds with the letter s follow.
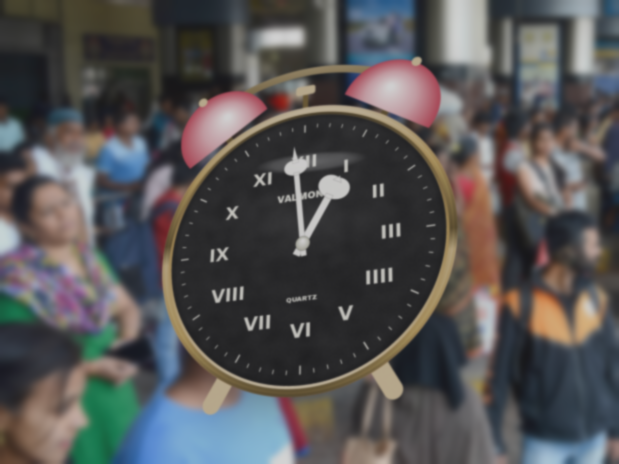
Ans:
12h59
